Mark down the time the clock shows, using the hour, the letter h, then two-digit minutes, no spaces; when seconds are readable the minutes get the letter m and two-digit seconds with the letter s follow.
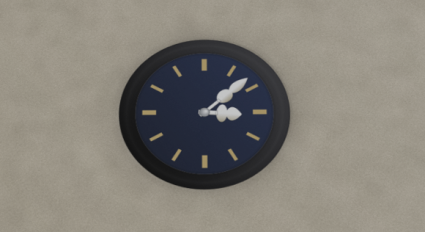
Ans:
3h08
